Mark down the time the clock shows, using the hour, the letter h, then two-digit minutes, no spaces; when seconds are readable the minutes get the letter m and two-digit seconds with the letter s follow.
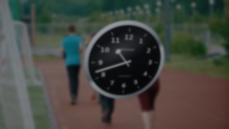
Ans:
10h42
